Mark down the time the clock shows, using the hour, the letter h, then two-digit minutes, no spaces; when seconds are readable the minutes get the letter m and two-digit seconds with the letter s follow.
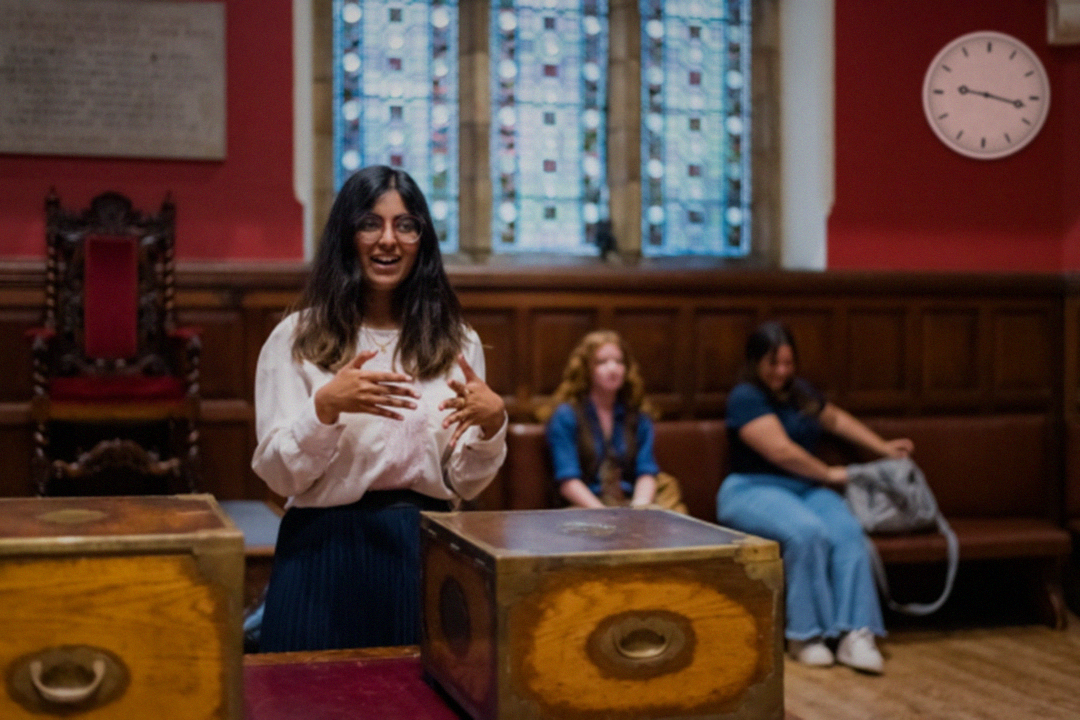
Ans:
9h17
